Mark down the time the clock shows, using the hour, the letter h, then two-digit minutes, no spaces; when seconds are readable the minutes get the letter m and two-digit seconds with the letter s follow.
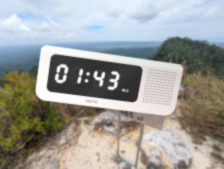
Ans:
1h43
